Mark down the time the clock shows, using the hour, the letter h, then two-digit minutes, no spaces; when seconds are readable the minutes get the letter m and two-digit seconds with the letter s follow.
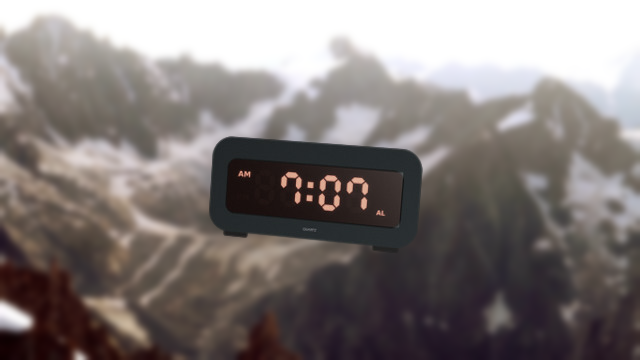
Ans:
7h07
